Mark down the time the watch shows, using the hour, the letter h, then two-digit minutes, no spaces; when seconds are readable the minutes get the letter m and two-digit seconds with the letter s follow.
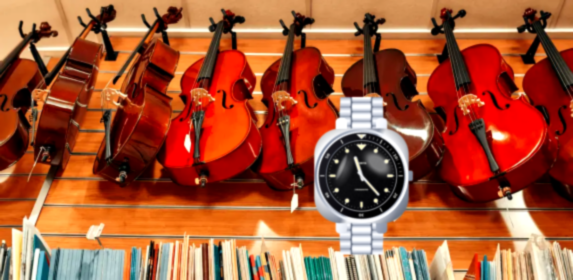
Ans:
11h23
